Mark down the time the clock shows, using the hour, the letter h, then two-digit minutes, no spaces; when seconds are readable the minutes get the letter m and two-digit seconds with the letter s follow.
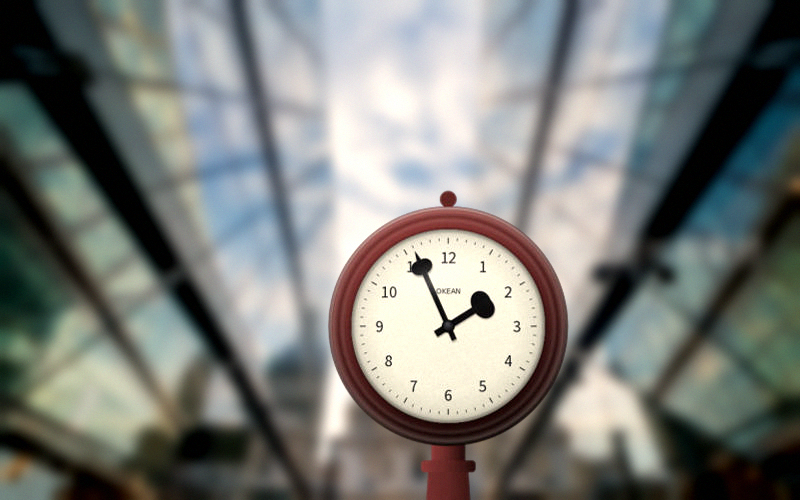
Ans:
1h56
